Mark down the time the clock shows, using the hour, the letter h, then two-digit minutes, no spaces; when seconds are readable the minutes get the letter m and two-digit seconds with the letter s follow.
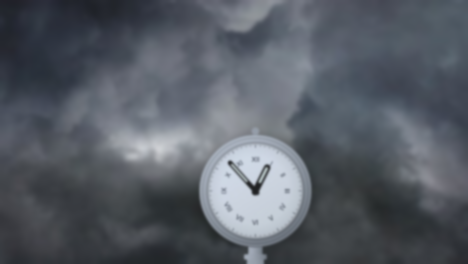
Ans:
12h53
